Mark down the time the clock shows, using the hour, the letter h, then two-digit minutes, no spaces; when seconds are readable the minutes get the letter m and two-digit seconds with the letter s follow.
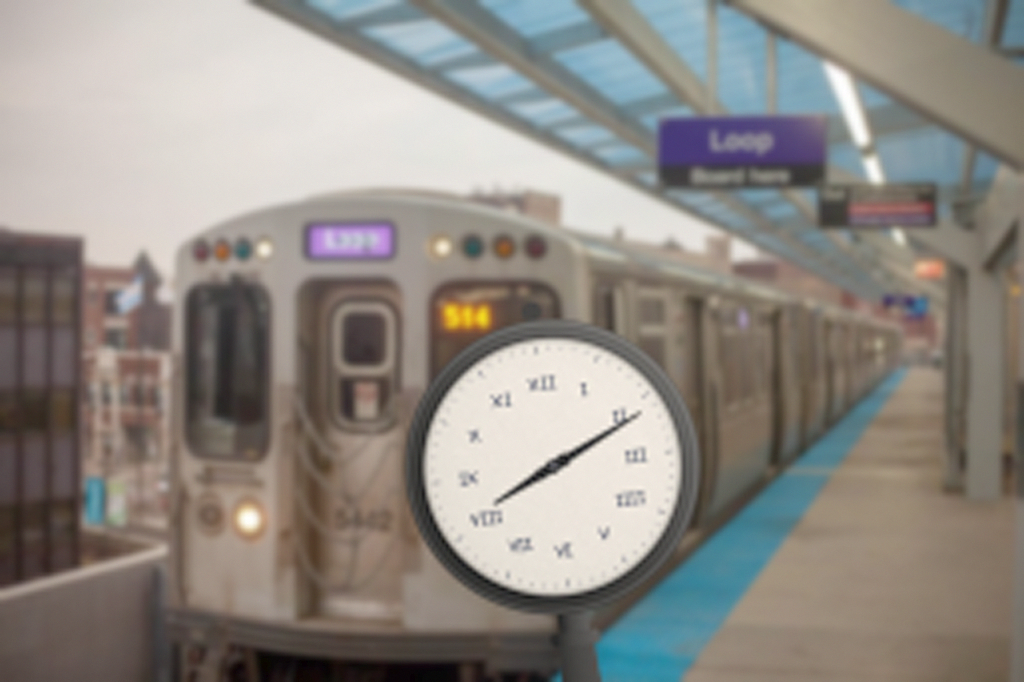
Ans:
8h11
